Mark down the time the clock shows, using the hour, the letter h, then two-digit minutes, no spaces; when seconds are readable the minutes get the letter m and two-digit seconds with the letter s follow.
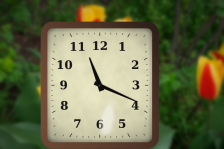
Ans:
11h19
